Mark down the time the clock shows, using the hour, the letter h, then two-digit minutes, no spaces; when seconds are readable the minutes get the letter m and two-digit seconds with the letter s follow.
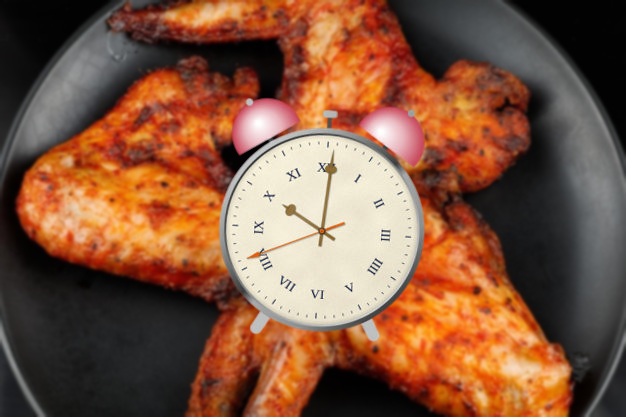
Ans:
10h00m41s
